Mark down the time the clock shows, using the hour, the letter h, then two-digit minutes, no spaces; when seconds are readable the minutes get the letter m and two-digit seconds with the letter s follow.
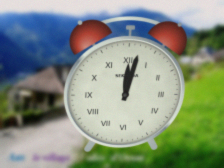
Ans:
12h02
